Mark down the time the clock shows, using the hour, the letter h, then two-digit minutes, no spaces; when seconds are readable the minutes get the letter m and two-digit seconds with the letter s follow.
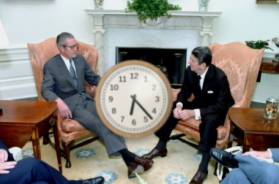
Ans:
6h23
